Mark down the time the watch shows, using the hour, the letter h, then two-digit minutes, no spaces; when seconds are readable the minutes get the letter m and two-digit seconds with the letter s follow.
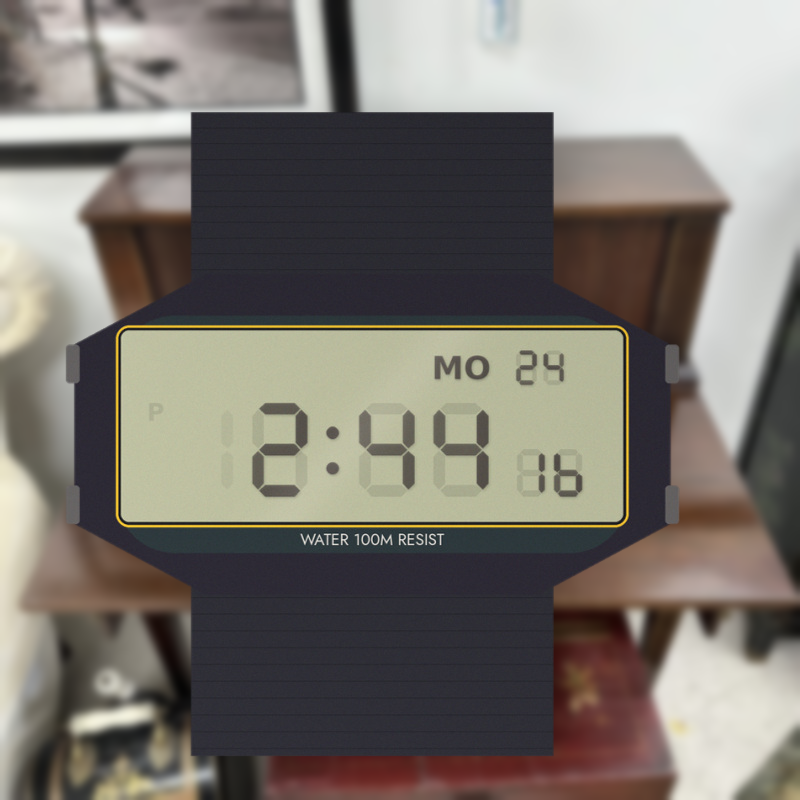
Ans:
2h44m16s
